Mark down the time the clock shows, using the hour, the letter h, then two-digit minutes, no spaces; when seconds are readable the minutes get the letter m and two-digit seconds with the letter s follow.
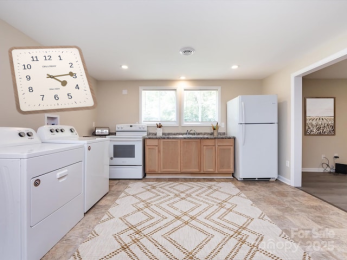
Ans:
4h14
